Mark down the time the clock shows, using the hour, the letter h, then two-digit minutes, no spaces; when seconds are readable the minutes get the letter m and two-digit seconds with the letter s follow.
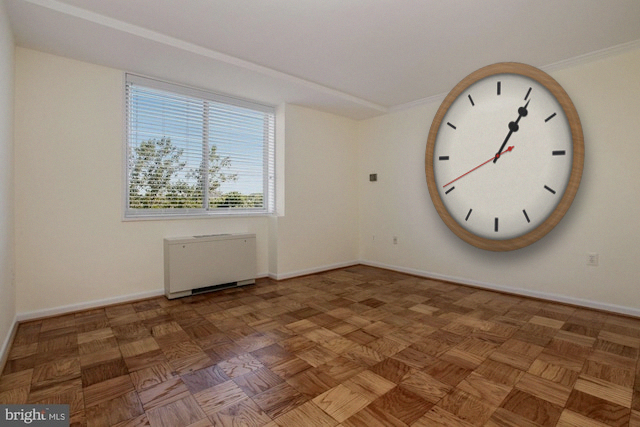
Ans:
1h05m41s
